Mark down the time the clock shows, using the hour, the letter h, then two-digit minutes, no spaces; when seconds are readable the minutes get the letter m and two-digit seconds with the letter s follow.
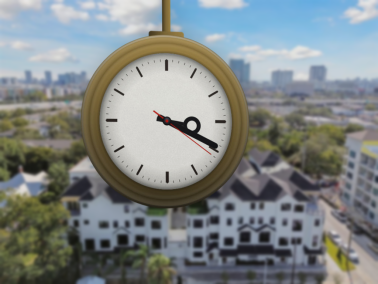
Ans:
3h19m21s
